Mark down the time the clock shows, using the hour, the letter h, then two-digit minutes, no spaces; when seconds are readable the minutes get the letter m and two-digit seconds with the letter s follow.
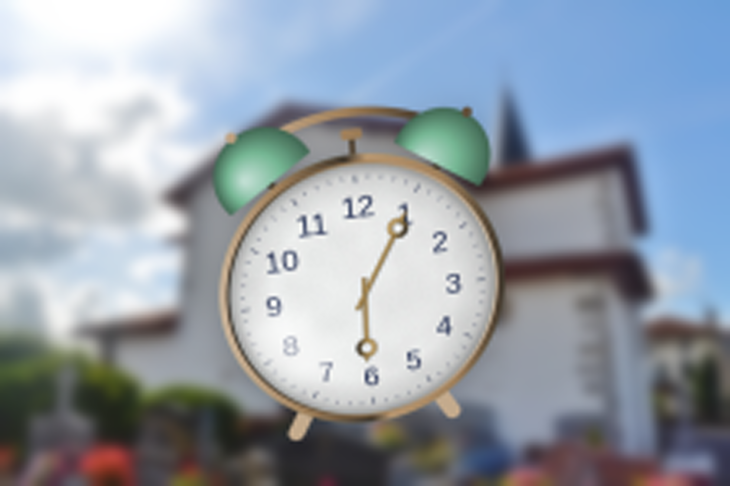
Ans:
6h05
